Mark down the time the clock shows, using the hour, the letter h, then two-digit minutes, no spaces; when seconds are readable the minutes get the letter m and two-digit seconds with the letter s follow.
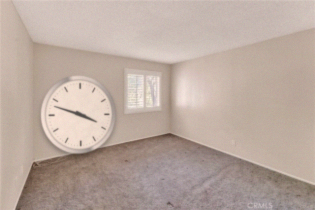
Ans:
3h48
